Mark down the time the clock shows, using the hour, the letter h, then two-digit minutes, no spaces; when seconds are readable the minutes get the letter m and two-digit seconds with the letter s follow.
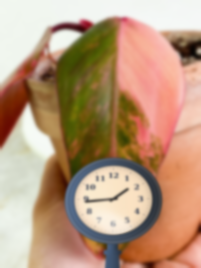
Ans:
1h44
